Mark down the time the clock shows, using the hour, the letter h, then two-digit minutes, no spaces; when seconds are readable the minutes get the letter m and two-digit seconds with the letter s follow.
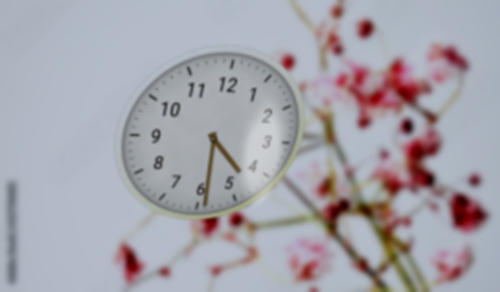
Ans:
4h29
